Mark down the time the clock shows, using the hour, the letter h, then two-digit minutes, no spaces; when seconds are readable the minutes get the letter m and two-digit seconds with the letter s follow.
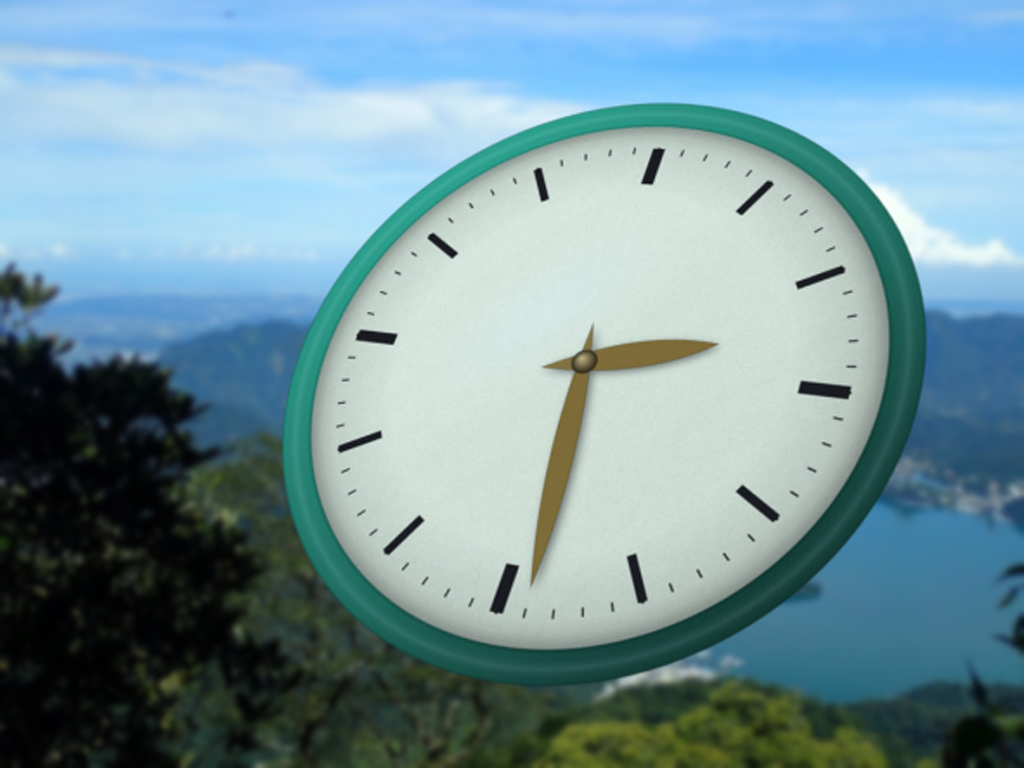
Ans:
2h29
